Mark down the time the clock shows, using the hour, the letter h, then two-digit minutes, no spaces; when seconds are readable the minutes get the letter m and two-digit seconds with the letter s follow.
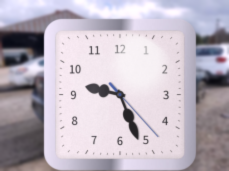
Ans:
9h26m23s
